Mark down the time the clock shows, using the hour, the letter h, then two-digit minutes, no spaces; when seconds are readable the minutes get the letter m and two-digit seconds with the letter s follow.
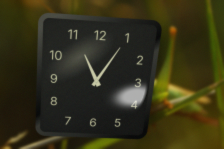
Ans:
11h05
